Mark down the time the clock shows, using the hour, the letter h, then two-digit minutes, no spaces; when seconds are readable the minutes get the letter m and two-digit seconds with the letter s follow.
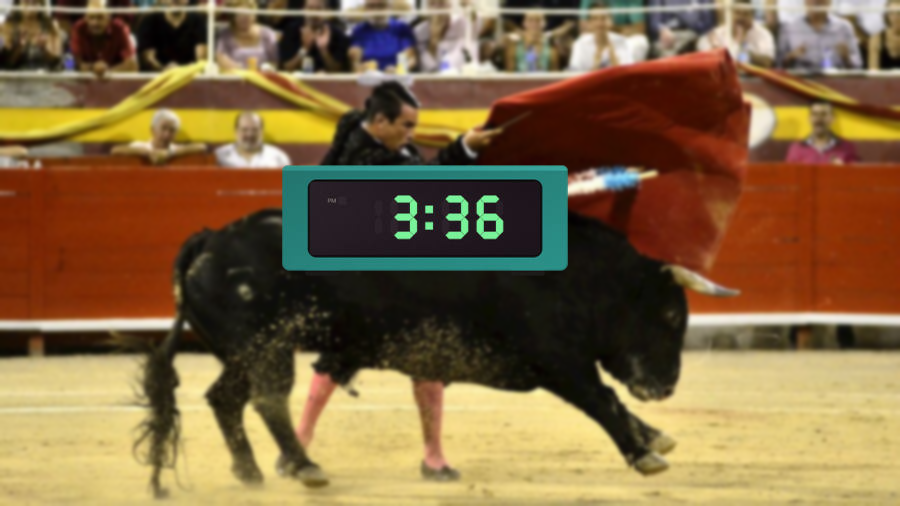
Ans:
3h36
